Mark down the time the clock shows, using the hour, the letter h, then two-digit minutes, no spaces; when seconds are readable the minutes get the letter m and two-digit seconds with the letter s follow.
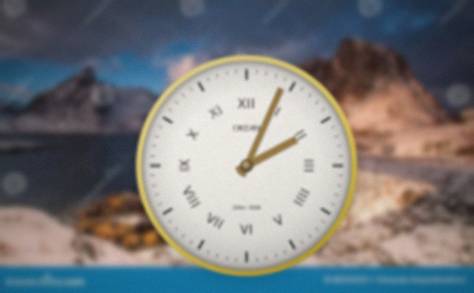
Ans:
2h04
